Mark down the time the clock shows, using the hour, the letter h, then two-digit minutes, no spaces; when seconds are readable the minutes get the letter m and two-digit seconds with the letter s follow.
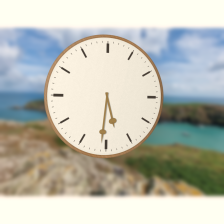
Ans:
5h31
